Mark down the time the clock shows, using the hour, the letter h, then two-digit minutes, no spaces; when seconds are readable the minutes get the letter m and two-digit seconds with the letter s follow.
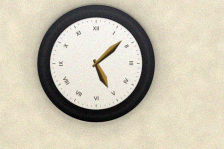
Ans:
5h08
